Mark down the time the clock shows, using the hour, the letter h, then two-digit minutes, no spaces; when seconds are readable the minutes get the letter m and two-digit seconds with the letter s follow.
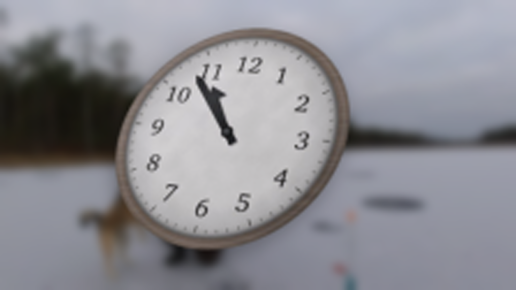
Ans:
10h53
